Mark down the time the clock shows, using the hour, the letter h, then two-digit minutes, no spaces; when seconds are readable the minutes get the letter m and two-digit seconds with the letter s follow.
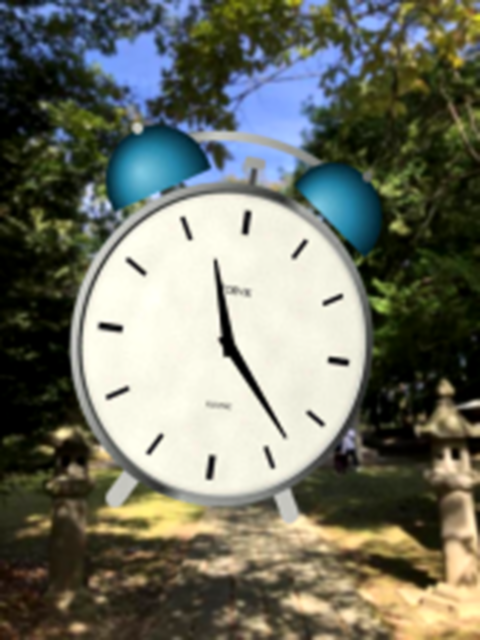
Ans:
11h23
